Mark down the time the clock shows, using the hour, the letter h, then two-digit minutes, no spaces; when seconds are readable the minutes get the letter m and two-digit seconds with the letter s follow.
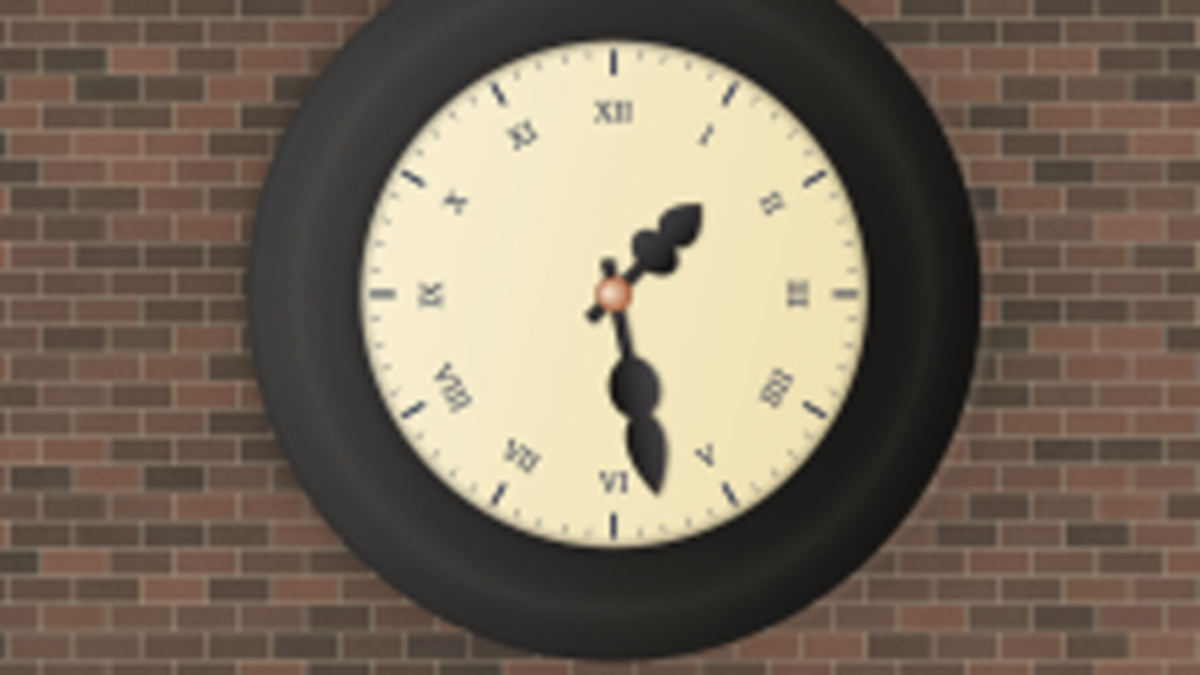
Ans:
1h28
